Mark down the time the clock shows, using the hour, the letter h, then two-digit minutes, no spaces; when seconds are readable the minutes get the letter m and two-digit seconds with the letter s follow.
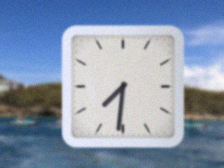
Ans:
7h31
